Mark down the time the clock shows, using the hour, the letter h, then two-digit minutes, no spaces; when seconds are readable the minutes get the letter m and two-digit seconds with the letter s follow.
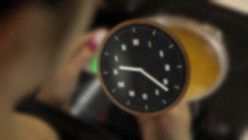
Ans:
9h22
